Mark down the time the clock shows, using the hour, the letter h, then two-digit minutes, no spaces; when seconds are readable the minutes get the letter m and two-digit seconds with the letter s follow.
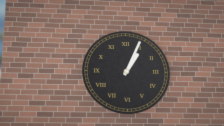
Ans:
1h04
